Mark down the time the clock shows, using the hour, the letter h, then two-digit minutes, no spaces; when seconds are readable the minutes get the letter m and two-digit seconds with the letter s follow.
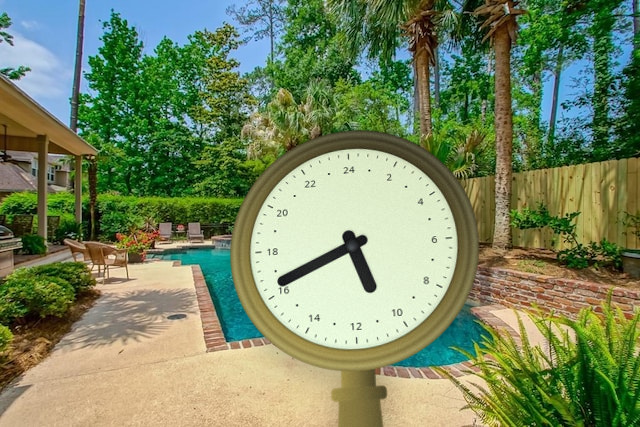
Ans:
10h41
